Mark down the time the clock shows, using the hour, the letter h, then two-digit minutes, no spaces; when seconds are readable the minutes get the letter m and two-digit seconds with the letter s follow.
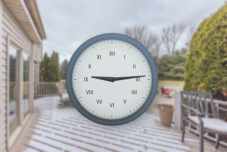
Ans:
9h14
